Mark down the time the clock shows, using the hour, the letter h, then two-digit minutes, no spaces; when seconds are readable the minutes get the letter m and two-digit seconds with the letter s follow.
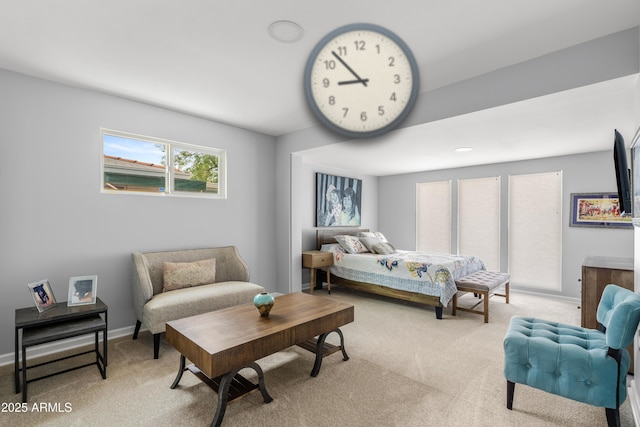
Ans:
8h53
